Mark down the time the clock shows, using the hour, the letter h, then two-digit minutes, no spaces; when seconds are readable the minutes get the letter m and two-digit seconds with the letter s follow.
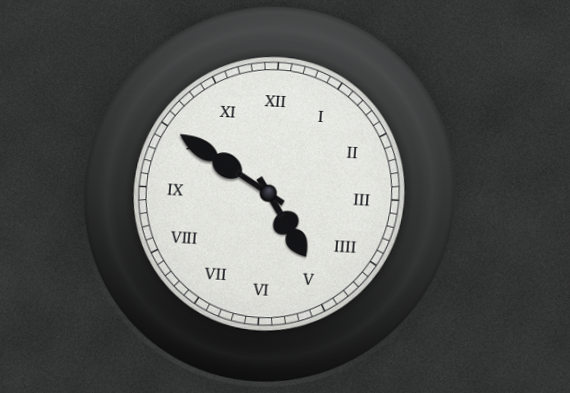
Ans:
4h50
